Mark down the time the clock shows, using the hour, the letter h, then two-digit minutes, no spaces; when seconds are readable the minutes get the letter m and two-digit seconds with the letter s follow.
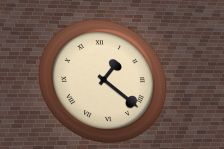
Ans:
1h22
